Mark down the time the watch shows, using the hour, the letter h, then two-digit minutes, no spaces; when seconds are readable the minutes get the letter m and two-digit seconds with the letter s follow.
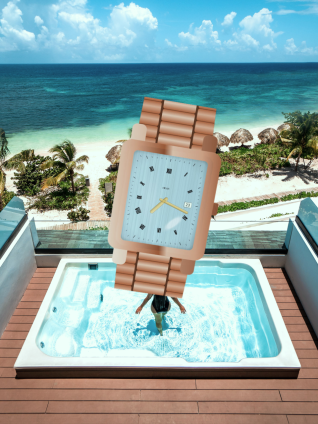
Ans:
7h18
